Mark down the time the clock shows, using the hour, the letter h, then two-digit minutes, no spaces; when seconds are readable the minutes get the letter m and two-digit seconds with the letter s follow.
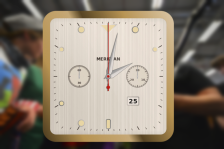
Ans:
2h02
